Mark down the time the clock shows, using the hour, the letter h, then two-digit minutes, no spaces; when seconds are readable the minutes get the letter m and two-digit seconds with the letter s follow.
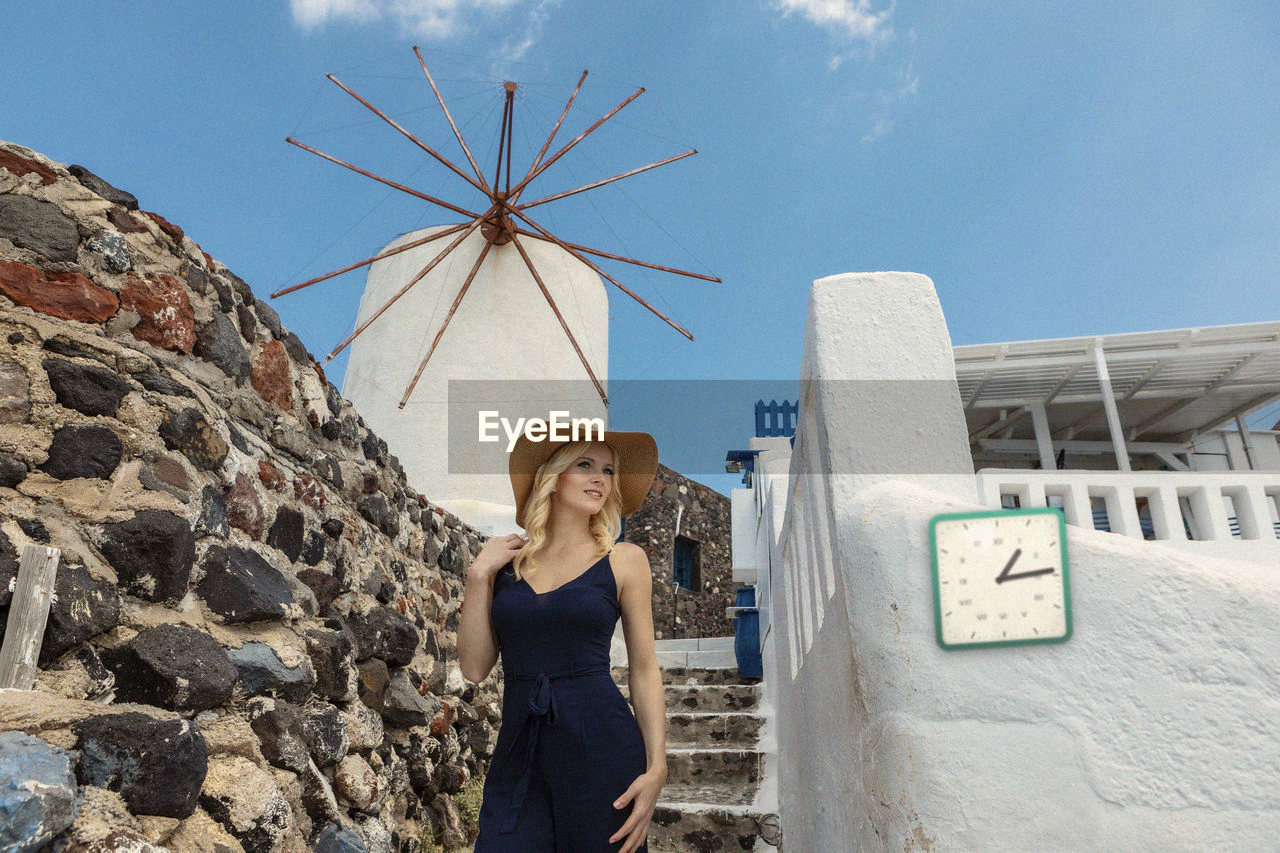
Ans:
1h14
